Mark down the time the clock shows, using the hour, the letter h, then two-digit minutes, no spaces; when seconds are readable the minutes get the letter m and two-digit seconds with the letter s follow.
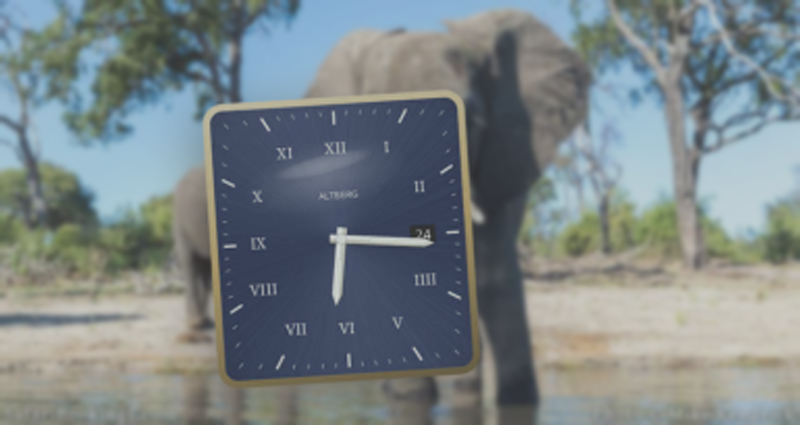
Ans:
6h16
